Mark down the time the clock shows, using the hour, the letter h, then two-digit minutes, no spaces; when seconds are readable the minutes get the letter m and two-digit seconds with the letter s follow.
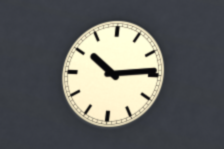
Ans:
10h14
